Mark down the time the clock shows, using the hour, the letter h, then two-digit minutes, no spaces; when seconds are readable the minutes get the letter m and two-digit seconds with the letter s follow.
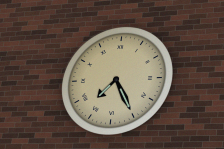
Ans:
7h25
